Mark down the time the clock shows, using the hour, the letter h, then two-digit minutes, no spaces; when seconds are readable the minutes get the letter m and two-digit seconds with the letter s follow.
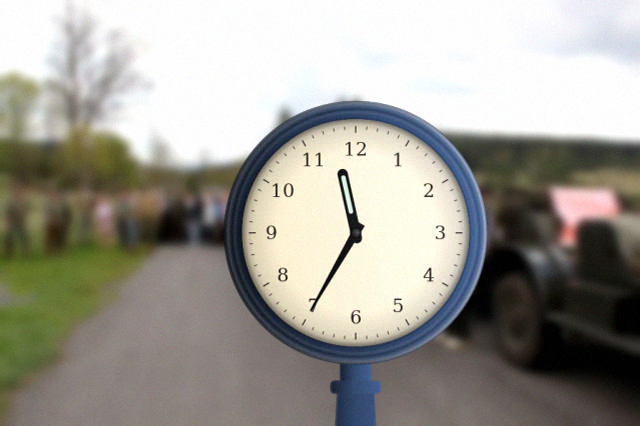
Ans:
11h35
